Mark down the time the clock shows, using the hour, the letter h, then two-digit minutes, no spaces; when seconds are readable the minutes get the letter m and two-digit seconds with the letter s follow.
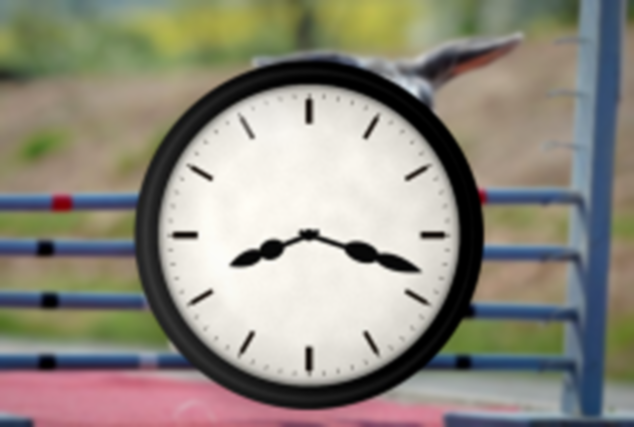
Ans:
8h18
